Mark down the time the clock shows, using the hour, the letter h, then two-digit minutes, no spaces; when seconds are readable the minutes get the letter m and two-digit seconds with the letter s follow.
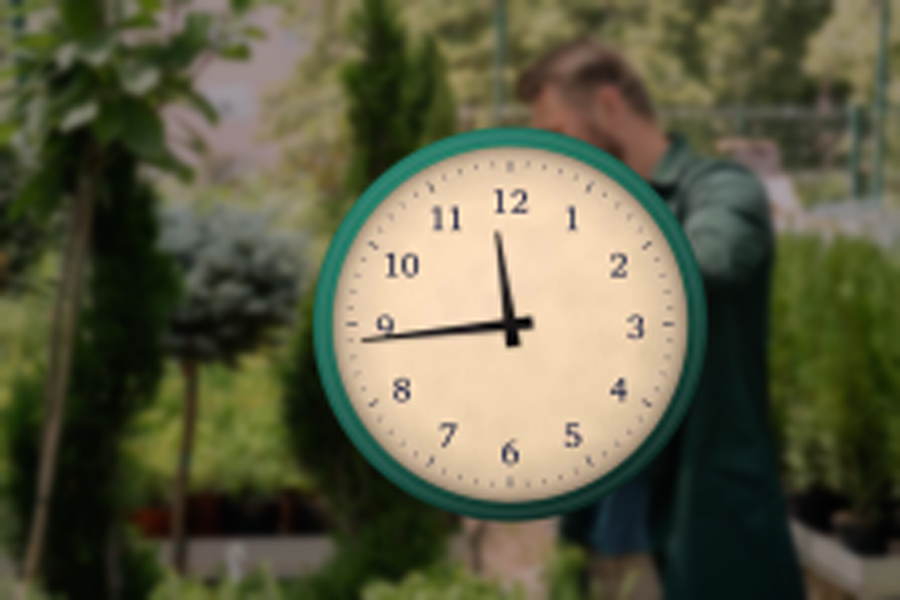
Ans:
11h44
